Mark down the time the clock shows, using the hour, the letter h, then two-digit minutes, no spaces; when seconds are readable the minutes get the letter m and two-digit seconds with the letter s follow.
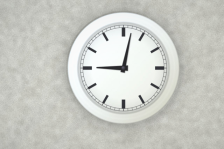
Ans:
9h02
